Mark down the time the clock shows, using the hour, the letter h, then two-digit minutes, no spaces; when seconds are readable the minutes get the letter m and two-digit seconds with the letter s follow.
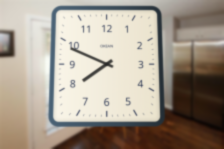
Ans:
7h49
